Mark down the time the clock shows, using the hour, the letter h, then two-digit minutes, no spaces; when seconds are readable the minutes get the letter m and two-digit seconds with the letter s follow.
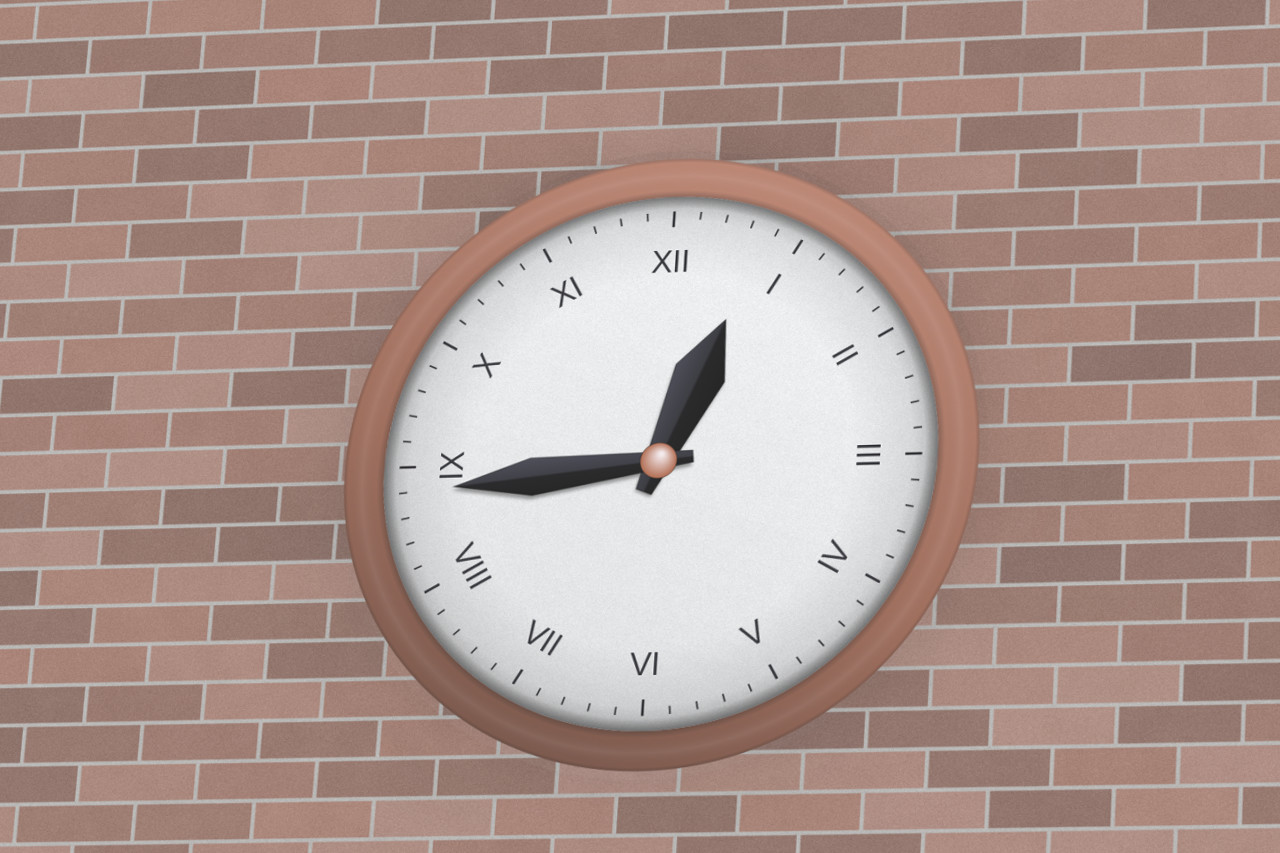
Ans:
12h44
